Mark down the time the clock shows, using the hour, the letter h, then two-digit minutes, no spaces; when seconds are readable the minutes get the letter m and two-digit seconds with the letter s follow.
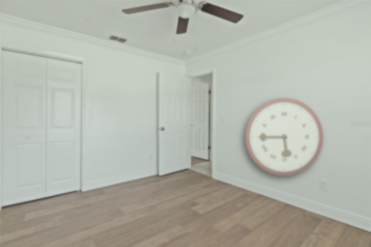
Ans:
5h45
